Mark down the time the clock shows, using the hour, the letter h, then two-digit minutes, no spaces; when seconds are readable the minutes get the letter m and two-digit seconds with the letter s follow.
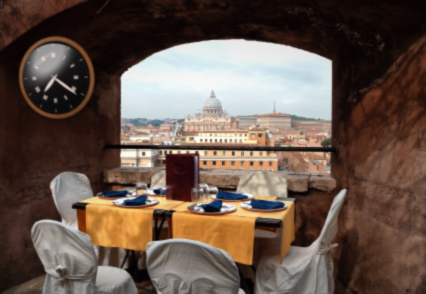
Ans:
7h21
